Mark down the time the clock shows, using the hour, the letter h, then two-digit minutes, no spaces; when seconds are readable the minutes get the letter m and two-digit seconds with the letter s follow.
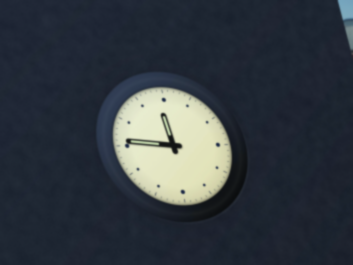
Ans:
11h46
